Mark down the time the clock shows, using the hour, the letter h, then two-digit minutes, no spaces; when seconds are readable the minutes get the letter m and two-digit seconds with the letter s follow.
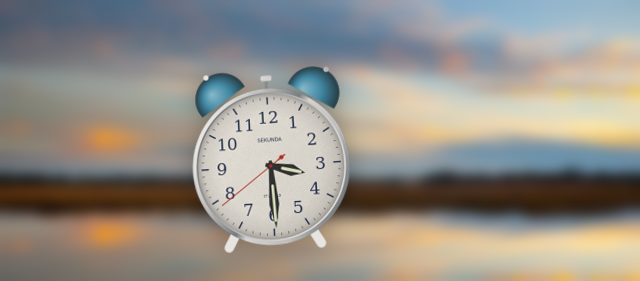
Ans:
3h29m39s
